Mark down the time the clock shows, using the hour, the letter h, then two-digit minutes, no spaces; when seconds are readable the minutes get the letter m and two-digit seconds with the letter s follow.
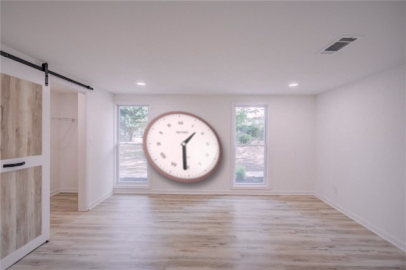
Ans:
1h31
